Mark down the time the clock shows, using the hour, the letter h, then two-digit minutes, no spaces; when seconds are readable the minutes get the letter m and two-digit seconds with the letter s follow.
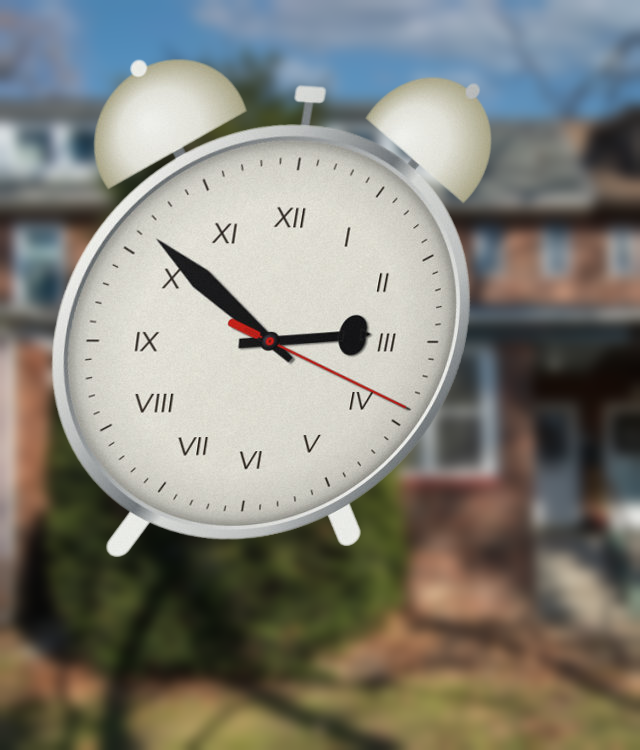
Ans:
2h51m19s
